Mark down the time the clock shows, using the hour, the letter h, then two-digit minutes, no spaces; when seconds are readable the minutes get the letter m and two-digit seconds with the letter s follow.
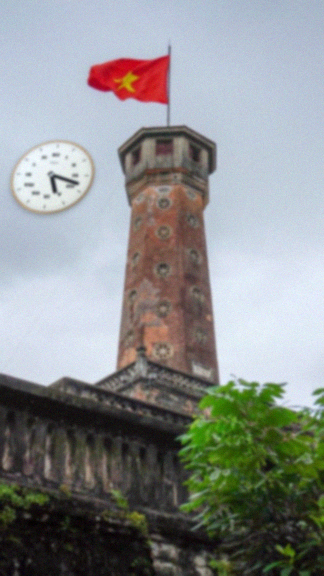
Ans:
5h18
